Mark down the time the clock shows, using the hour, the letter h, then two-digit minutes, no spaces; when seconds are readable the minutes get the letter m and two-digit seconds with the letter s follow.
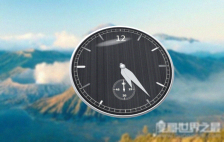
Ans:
5h24
